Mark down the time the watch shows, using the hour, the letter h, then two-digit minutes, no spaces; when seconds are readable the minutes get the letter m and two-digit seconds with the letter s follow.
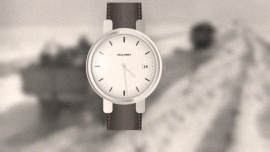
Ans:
4h29
